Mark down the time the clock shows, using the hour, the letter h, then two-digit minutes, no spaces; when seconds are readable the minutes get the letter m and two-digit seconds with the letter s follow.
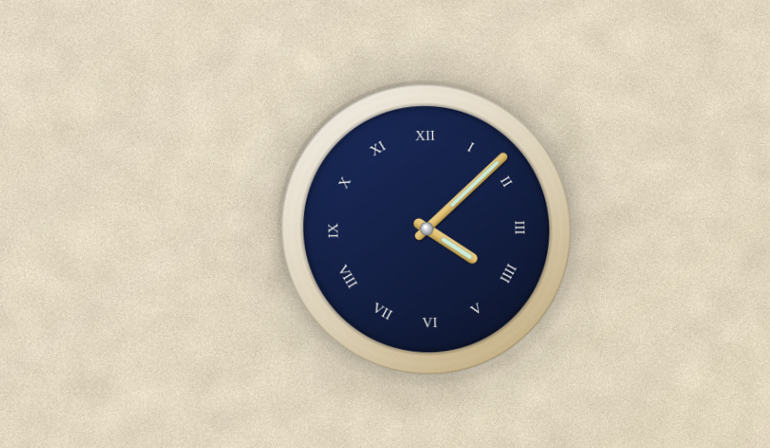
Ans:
4h08
